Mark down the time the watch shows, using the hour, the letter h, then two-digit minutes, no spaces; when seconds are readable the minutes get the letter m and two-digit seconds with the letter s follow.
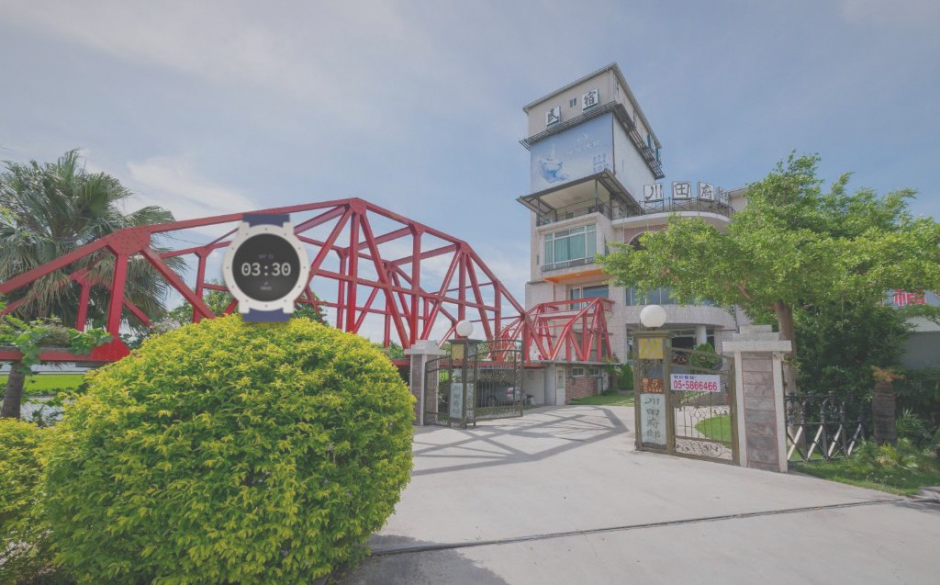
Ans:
3h30
